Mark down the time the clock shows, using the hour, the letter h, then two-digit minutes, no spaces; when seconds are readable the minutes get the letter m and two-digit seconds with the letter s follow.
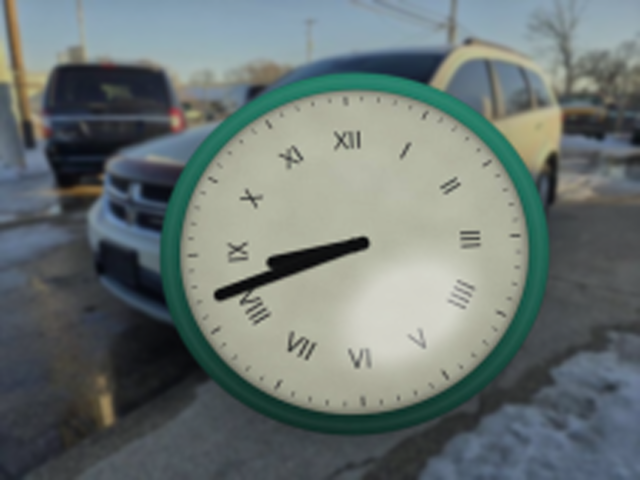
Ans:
8h42
